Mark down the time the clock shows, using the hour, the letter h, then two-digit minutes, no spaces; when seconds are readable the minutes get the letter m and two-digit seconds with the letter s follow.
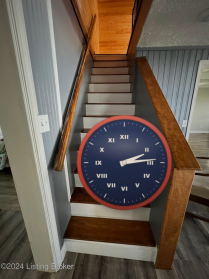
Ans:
2h14
